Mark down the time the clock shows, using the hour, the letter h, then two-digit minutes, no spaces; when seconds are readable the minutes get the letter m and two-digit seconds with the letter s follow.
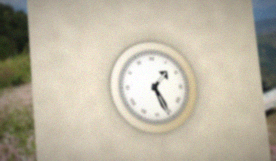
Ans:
1h26
